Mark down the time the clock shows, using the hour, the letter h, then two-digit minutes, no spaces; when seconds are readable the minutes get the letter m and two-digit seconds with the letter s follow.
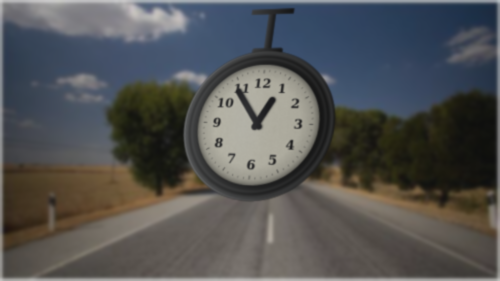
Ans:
12h54
